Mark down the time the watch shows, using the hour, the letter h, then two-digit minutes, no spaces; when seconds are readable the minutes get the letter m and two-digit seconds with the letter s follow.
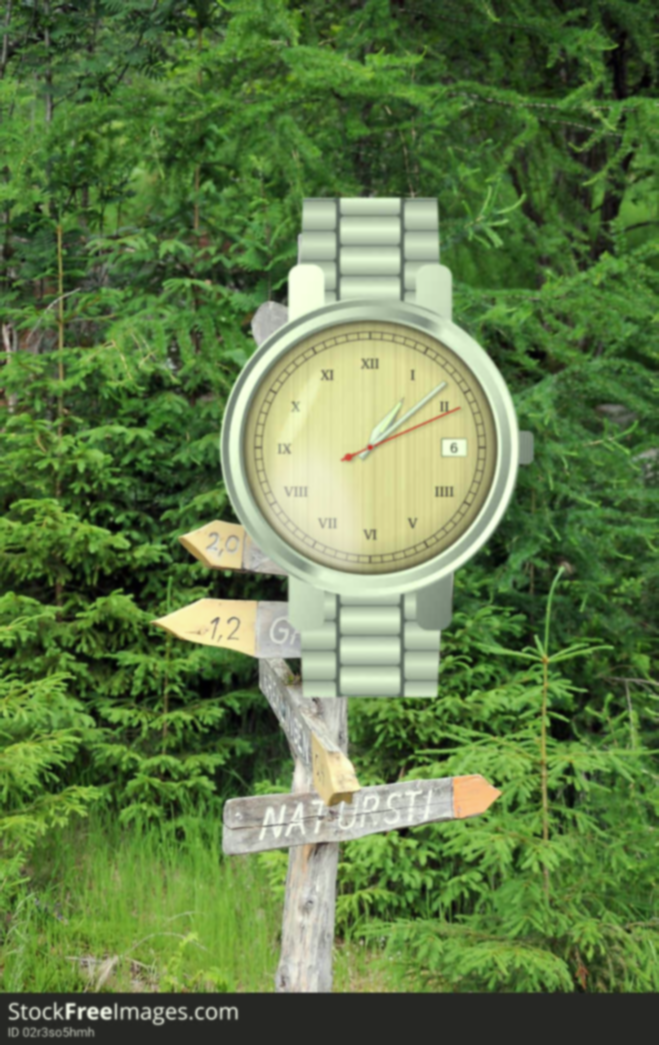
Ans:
1h08m11s
